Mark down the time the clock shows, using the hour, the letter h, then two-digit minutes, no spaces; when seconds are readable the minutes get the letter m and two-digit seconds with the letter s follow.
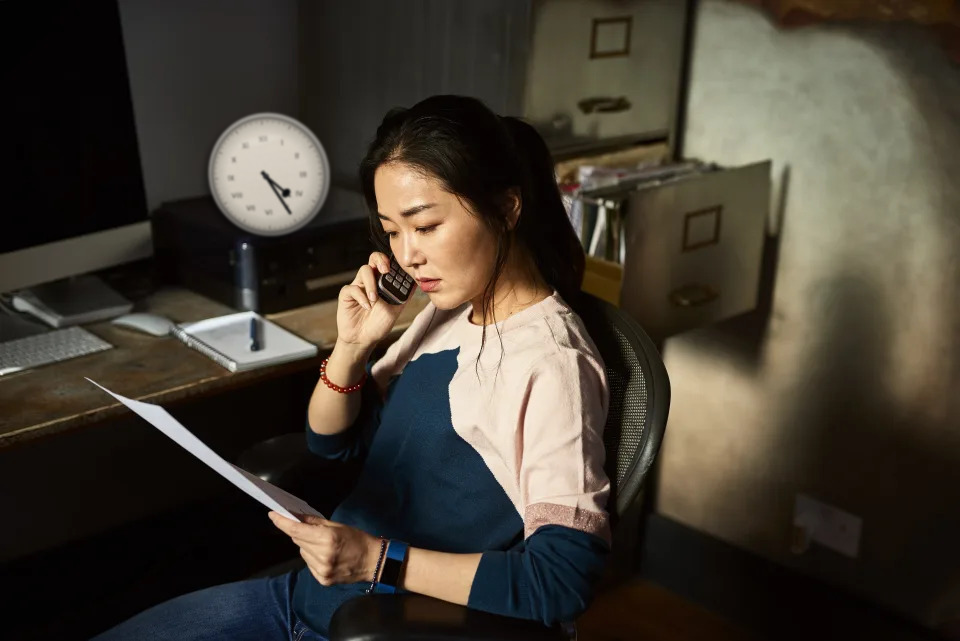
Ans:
4h25
